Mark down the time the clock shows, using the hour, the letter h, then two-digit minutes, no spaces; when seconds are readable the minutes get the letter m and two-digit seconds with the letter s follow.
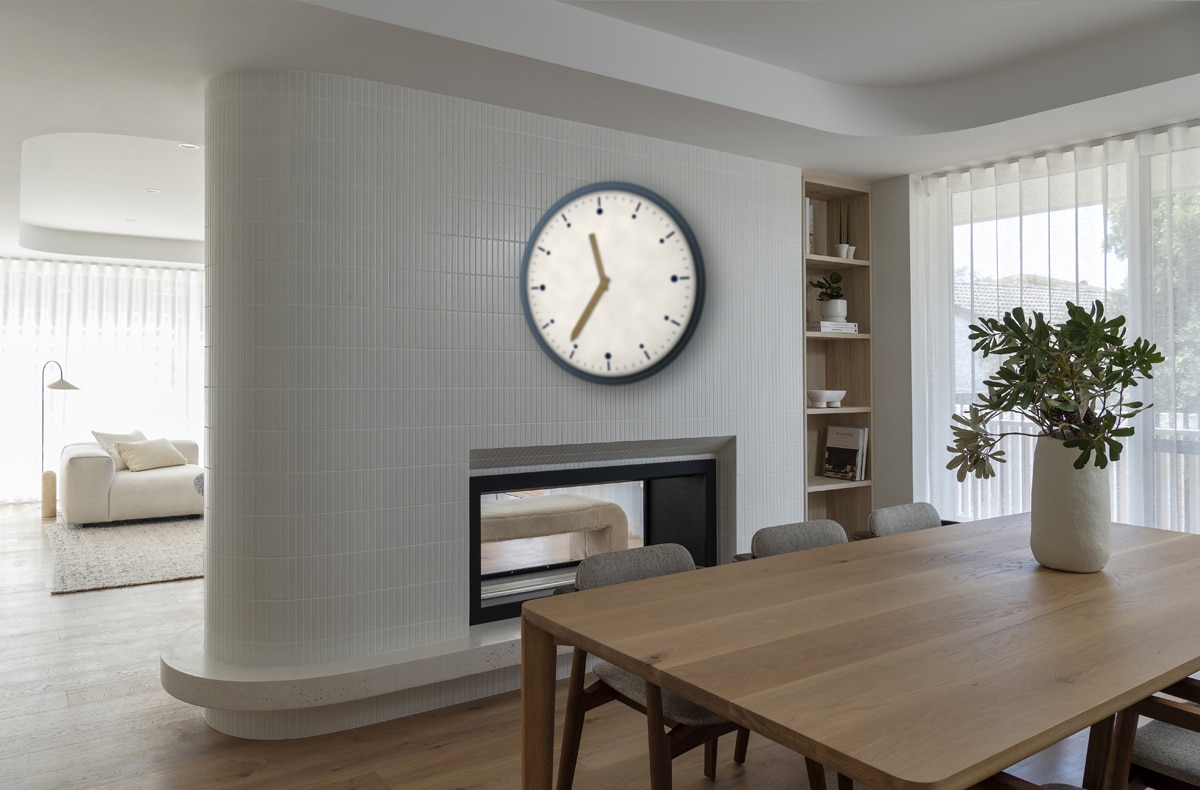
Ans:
11h36
